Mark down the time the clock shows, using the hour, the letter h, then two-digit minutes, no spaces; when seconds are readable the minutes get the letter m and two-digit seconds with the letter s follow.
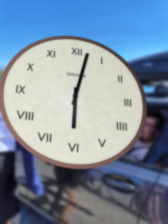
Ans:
6h02
